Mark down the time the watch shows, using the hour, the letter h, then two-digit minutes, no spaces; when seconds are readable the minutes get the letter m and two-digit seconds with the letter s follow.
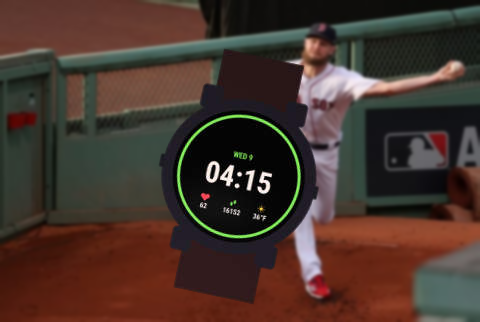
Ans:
4h15
